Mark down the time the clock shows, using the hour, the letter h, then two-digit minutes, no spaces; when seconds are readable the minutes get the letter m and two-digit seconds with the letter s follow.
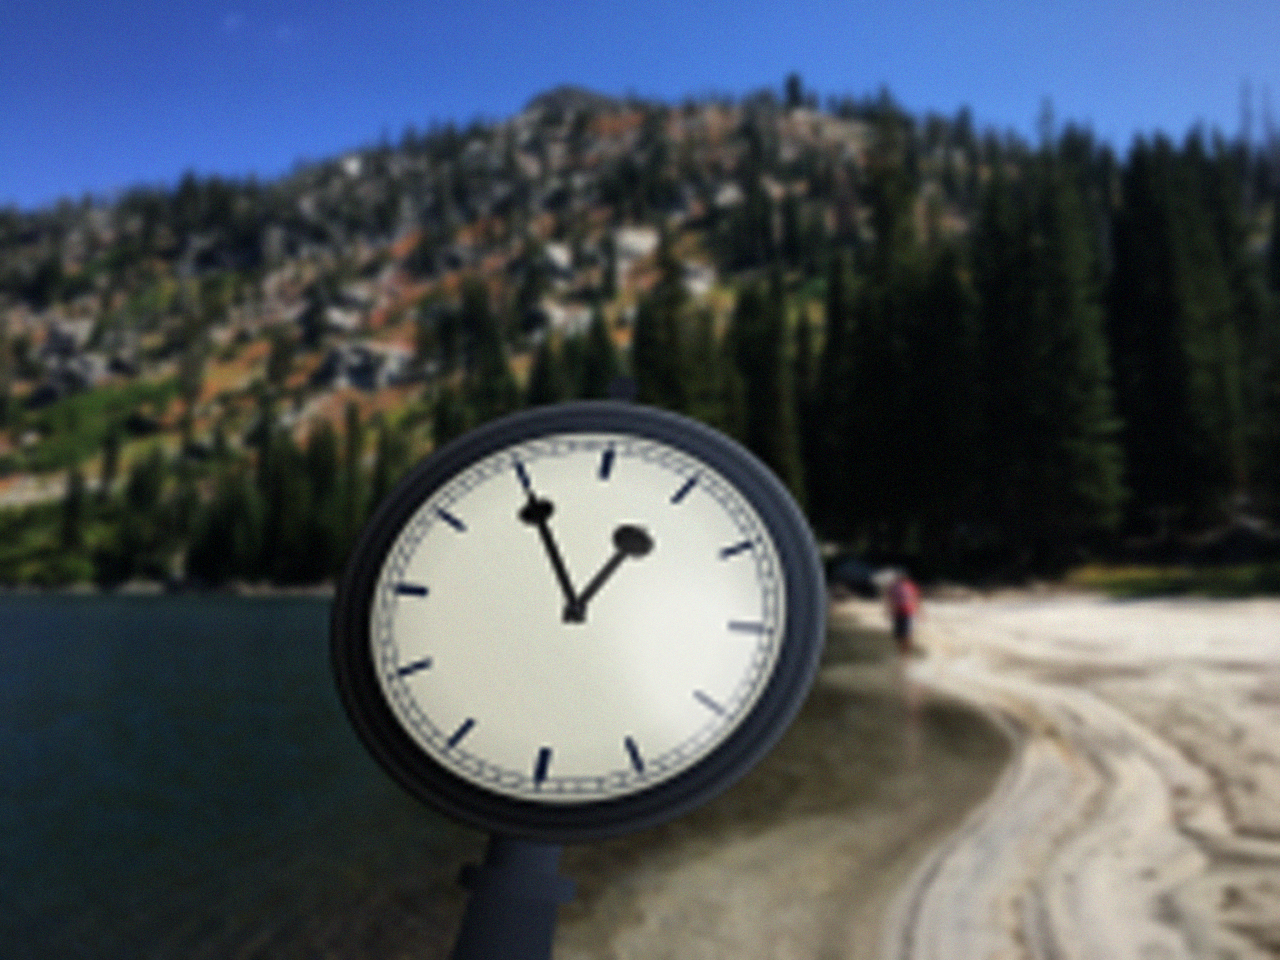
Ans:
12h55
